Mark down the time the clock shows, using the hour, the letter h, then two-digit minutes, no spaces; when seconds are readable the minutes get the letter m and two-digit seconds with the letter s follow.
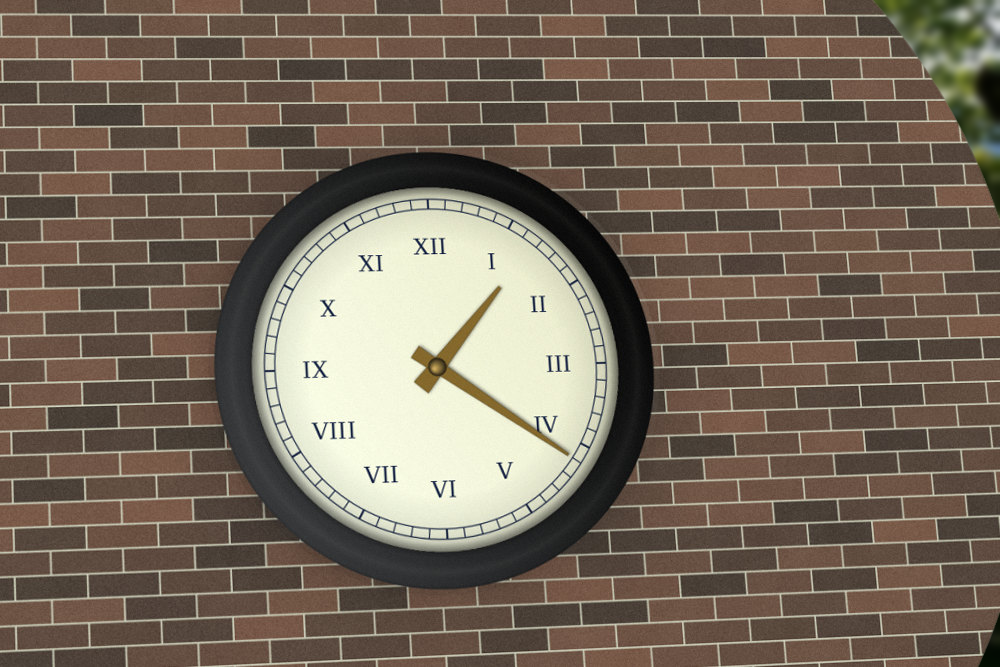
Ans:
1h21
